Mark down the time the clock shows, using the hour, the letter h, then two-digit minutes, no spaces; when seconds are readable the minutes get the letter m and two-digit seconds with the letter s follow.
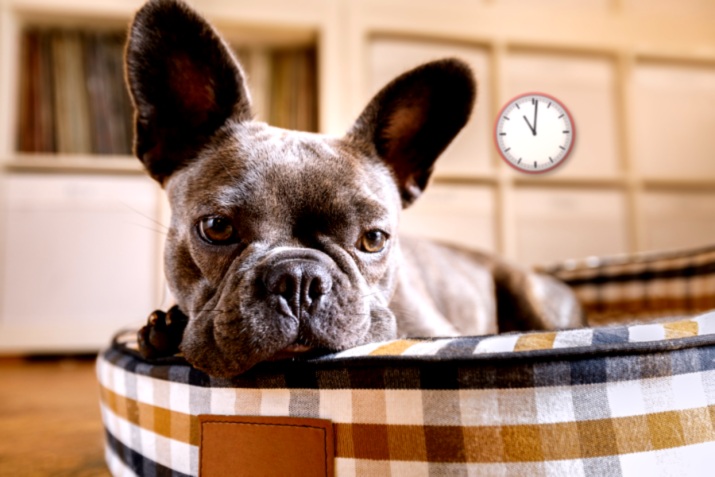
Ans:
11h01
